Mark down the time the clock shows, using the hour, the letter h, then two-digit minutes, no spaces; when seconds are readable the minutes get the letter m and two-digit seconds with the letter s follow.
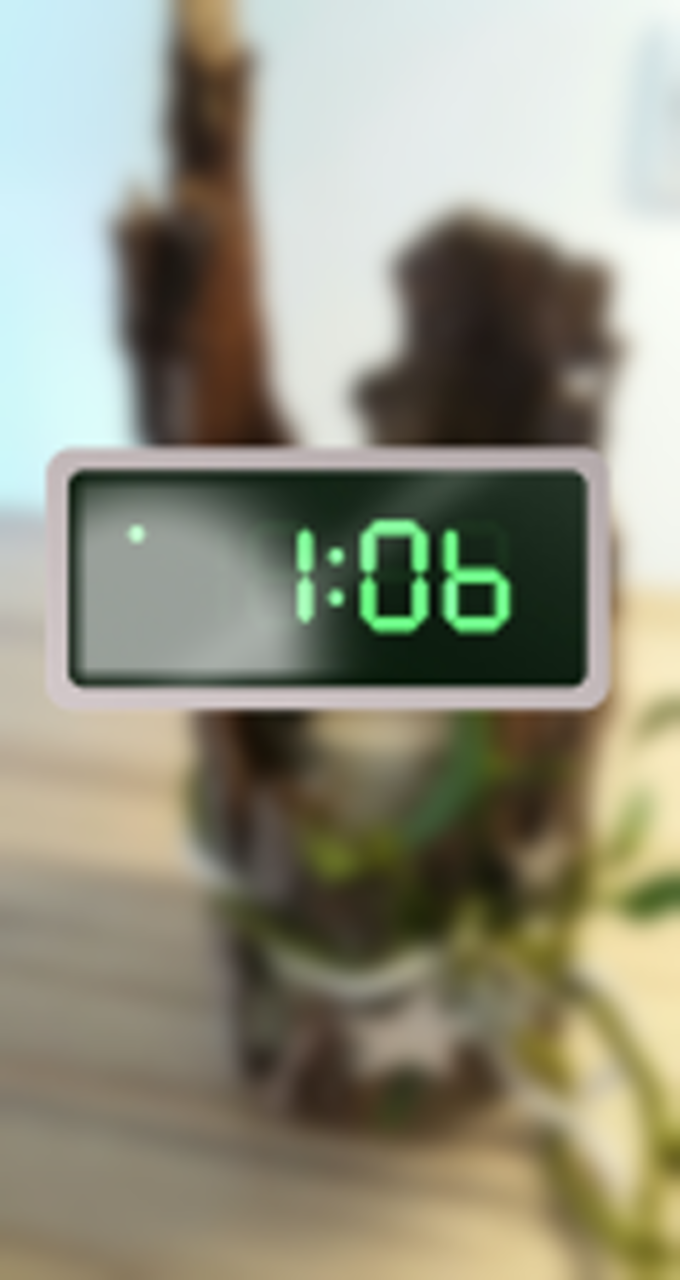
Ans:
1h06
